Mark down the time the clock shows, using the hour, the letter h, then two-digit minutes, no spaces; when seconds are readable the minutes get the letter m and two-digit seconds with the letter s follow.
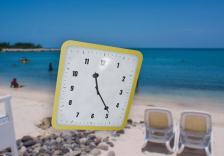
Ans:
11h24
